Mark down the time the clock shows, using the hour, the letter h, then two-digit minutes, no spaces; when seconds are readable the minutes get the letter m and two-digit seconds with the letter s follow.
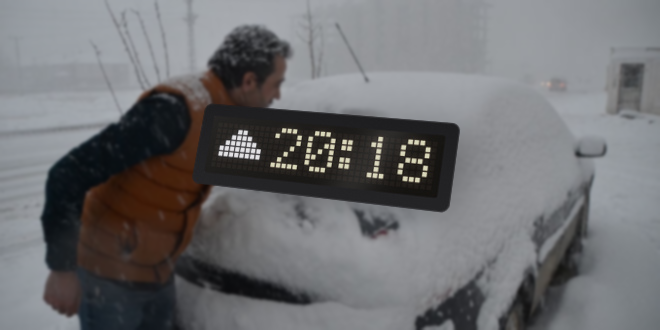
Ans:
20h18
